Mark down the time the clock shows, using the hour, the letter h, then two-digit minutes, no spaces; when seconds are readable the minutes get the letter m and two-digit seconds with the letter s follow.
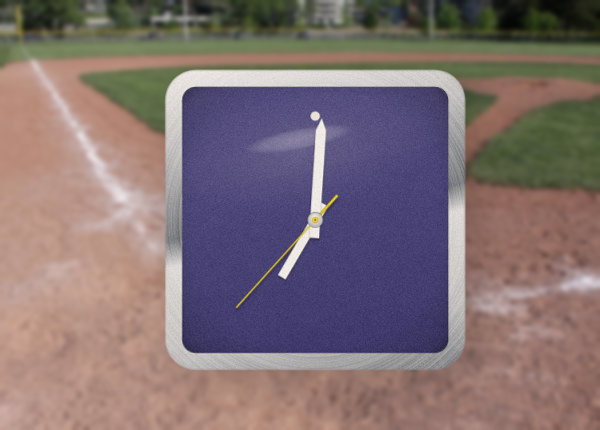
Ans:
7h00m37s
